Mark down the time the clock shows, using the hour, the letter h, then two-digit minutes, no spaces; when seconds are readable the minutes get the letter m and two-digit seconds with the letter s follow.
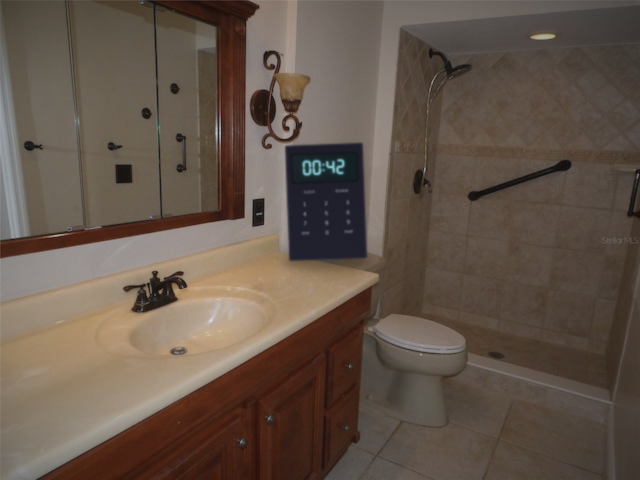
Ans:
0h42
